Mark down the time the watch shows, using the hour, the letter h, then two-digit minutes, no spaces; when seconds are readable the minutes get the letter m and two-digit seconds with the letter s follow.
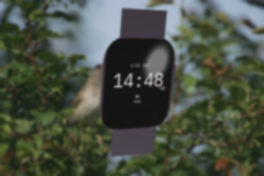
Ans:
14h48
